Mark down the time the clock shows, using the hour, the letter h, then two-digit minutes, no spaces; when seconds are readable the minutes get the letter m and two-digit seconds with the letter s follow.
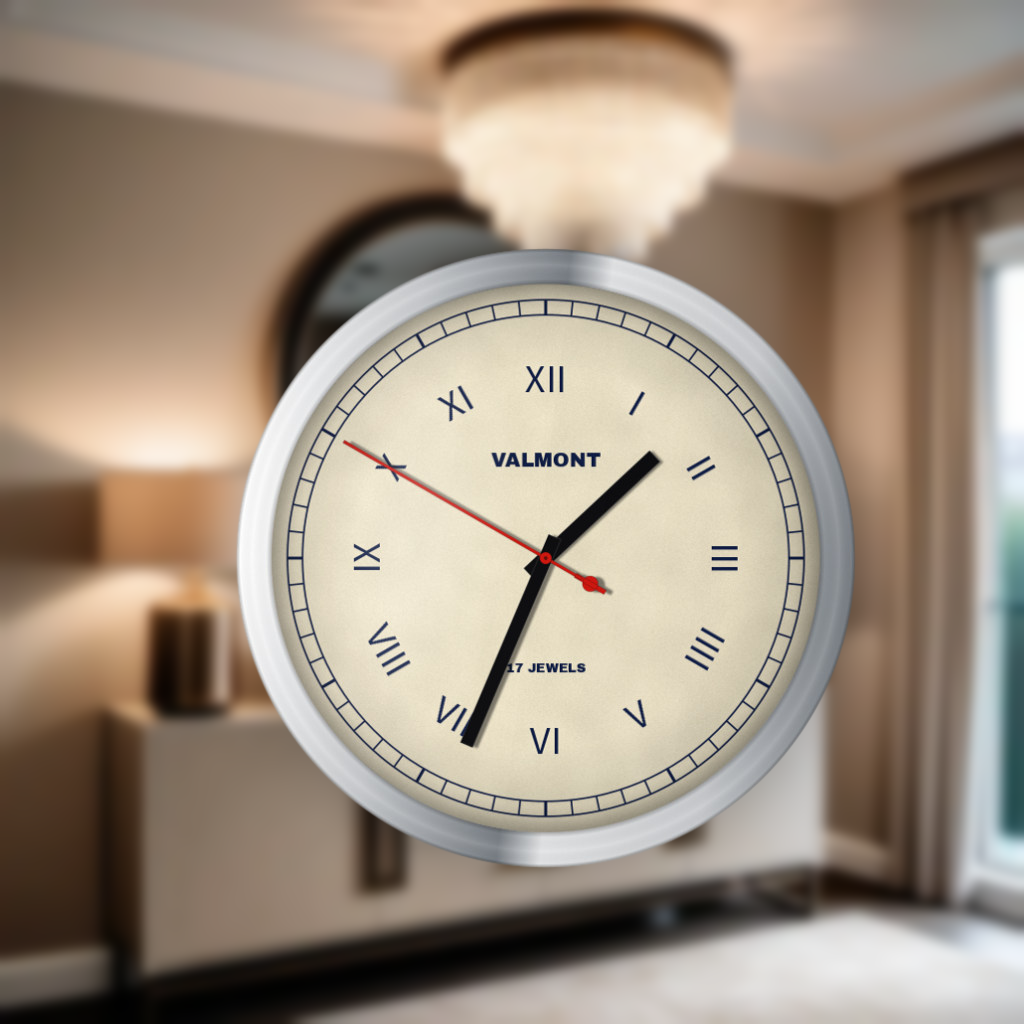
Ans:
1h33m50s
